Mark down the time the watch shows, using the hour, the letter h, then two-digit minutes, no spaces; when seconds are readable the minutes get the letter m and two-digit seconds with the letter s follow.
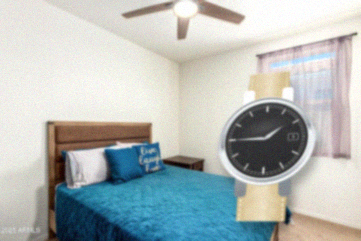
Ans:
1h45
